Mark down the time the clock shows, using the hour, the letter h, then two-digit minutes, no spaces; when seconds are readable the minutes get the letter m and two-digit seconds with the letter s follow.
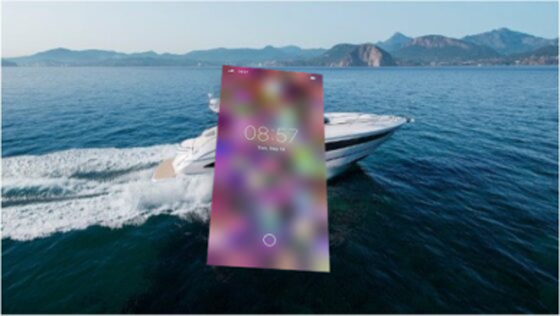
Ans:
8h57
